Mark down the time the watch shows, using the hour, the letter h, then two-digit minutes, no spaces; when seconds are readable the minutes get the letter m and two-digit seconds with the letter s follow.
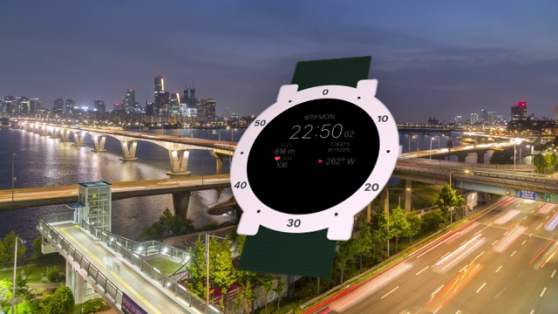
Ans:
22h50m02s
